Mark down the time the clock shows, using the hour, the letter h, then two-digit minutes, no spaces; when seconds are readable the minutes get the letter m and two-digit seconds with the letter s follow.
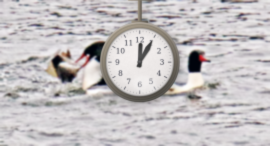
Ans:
12h05
